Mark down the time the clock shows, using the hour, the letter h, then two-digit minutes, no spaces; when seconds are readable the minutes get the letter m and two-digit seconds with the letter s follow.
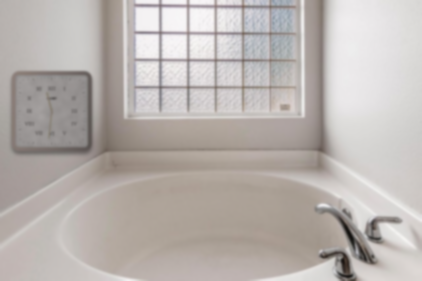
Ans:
11h31
